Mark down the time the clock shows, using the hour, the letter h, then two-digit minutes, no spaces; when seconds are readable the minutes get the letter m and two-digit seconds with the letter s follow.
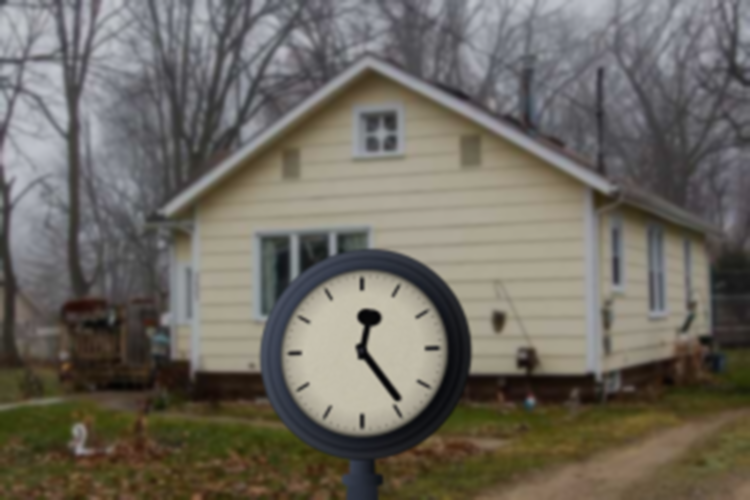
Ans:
12h24
